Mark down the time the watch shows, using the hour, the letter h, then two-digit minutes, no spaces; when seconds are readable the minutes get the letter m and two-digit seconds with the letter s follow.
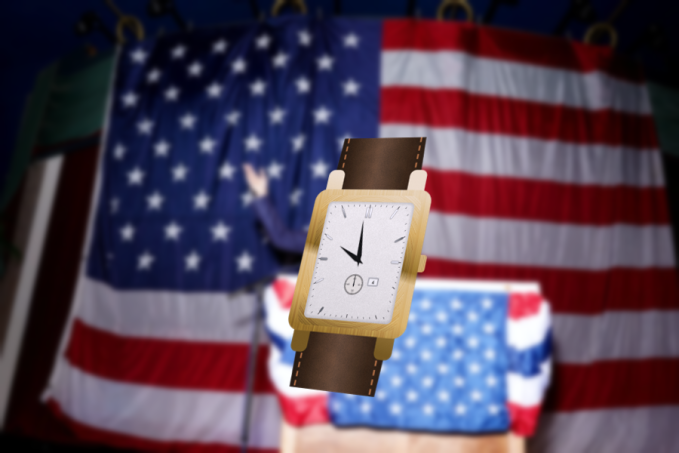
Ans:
9h59
